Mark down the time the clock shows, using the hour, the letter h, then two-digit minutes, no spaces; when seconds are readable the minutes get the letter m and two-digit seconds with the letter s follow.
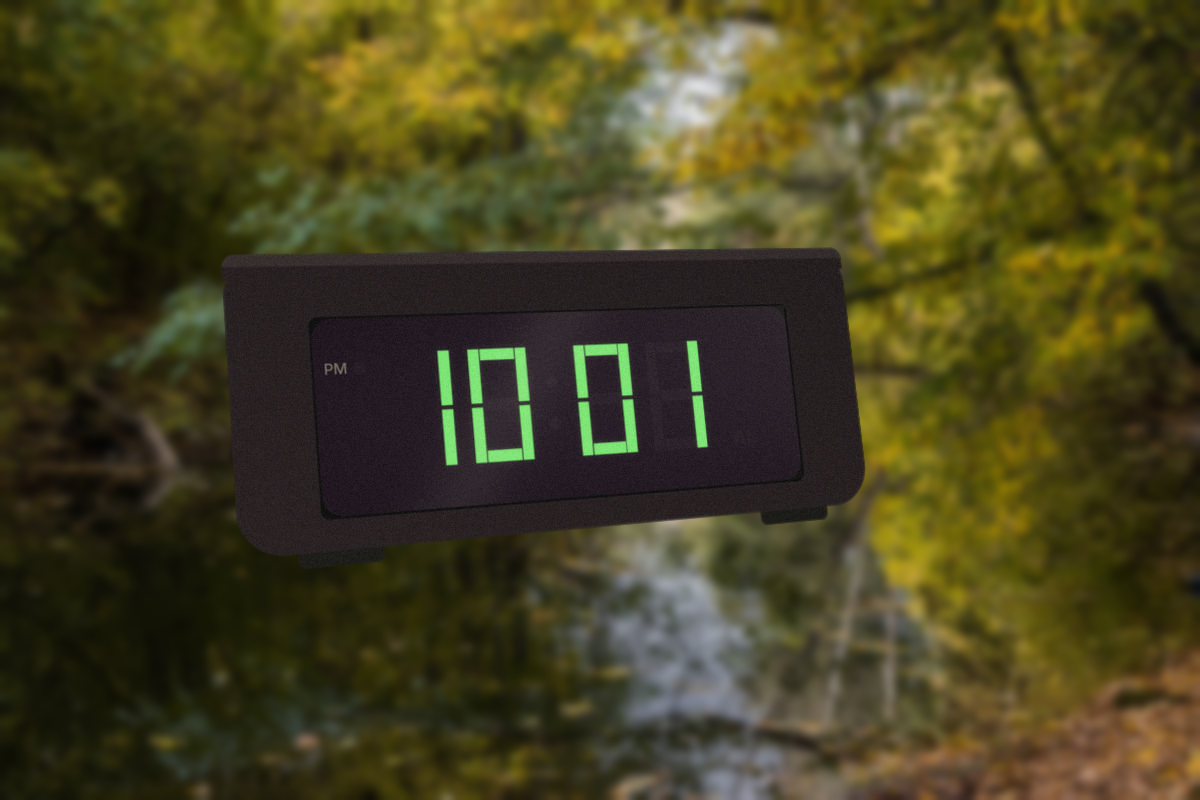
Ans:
10h01
